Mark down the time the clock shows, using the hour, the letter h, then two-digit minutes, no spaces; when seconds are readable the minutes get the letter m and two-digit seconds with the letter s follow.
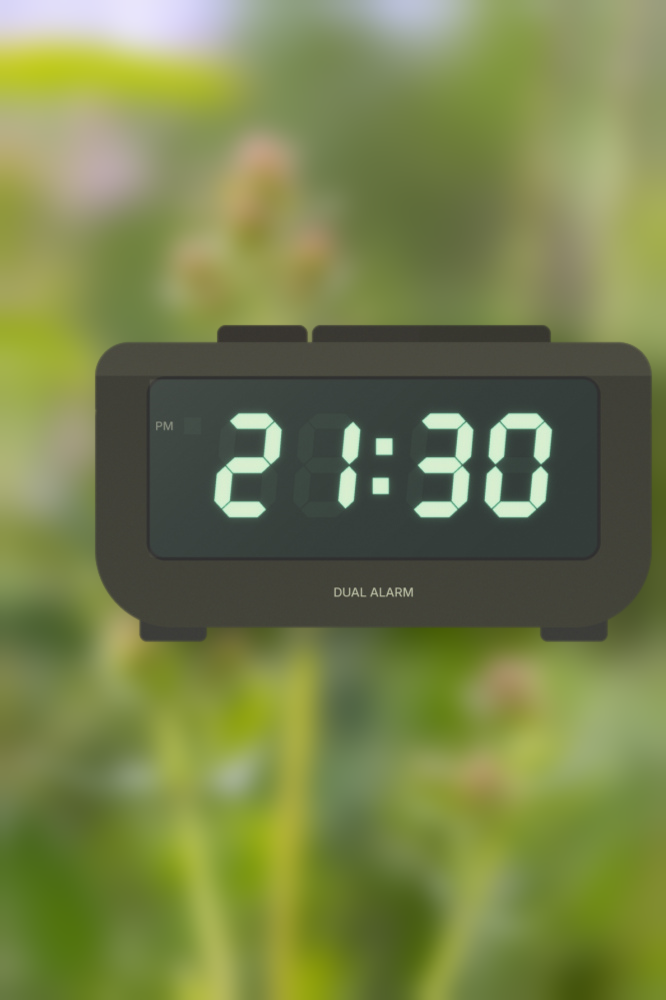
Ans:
21h30
